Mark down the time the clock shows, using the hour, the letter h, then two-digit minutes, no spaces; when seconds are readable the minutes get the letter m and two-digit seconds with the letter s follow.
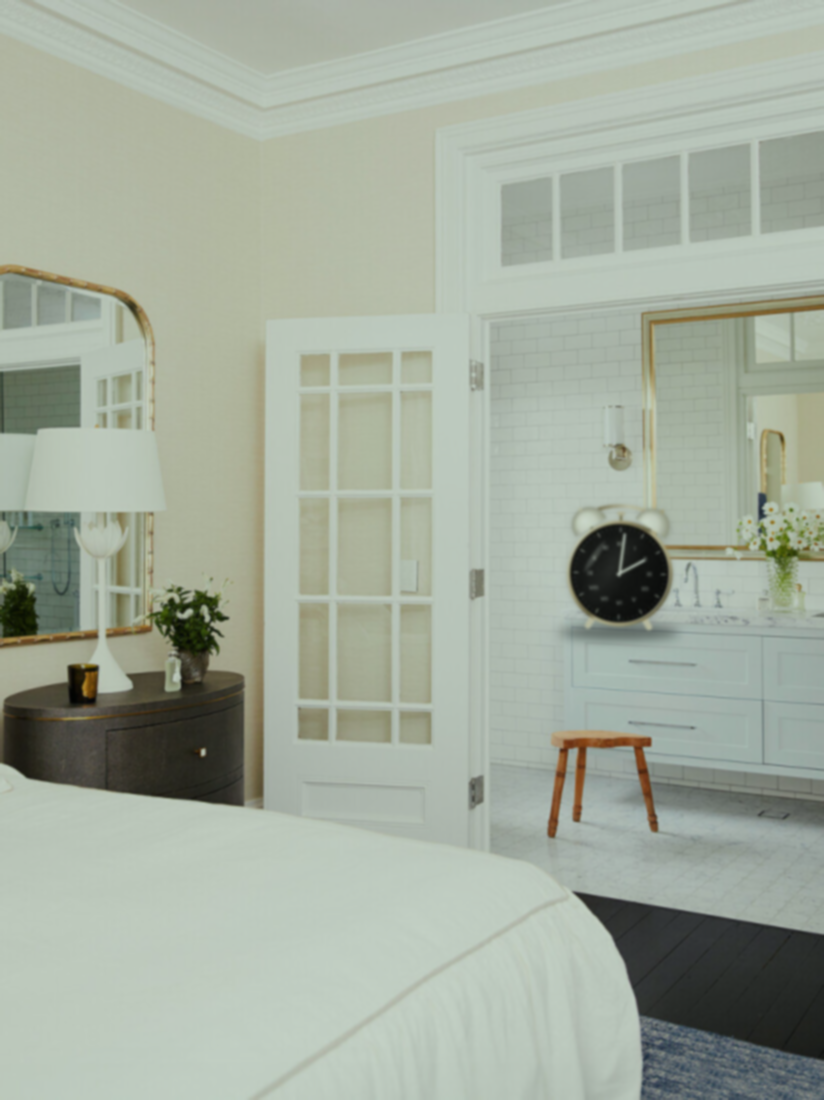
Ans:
2h01
